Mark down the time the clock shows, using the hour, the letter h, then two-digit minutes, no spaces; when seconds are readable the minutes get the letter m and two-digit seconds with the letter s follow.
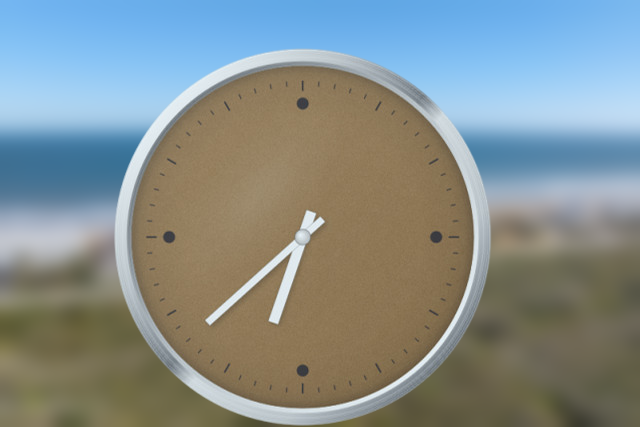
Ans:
6h38
